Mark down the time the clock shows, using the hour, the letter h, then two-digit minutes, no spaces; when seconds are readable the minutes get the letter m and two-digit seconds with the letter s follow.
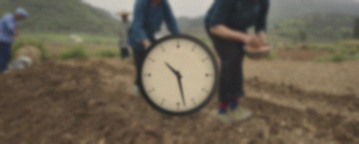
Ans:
10h28
